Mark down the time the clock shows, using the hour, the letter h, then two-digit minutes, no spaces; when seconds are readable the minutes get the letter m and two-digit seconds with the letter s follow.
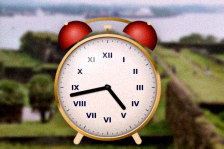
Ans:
4h43
